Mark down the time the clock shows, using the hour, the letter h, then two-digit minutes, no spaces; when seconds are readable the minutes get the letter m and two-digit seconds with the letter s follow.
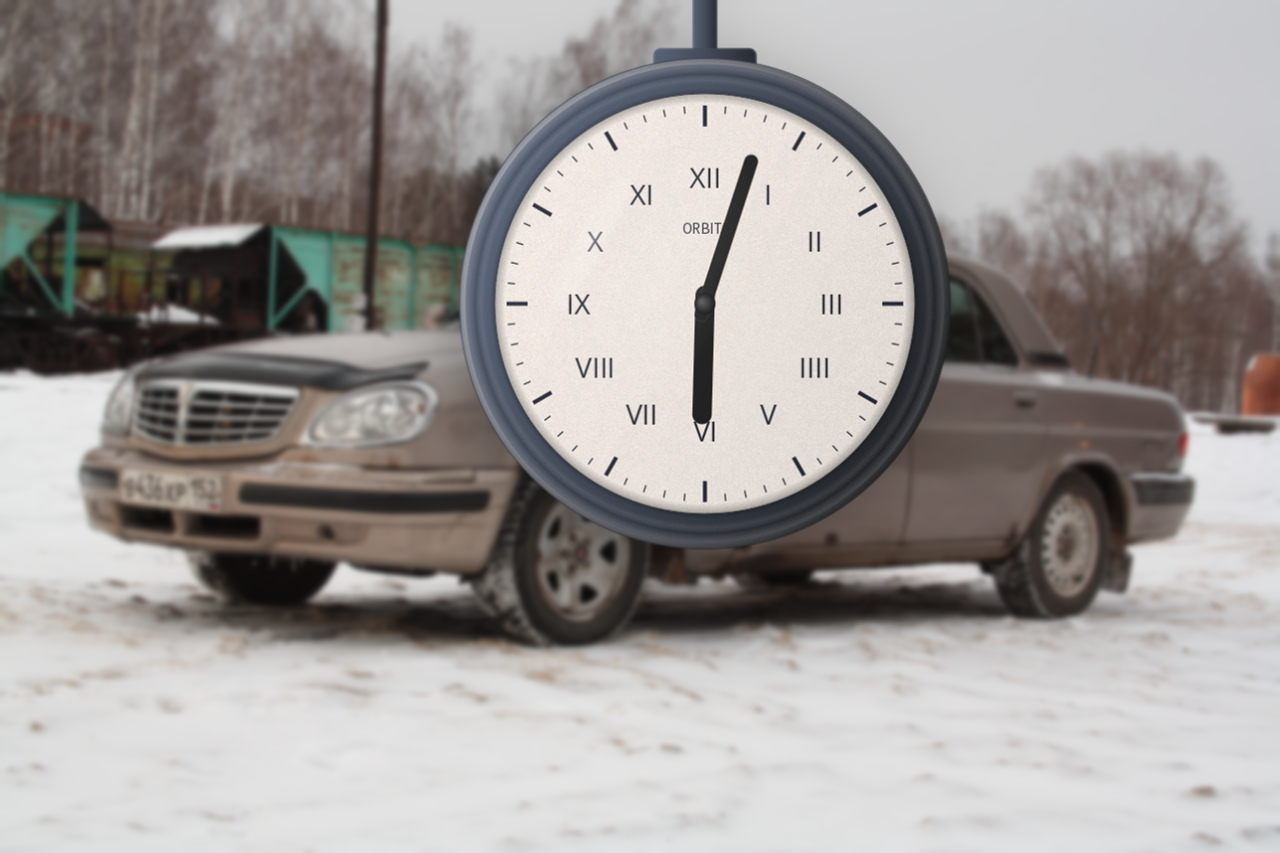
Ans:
6h03
